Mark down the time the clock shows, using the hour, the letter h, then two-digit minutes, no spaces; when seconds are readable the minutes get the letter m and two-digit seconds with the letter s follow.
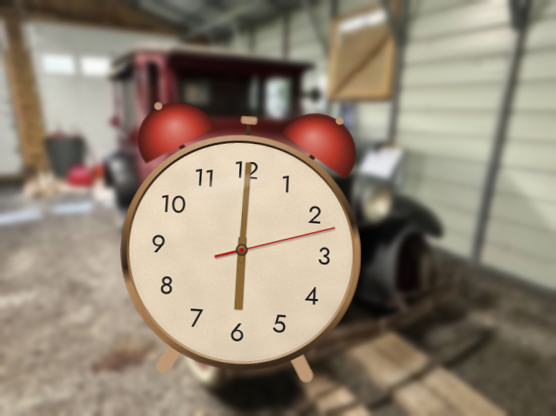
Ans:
6h00m12s
